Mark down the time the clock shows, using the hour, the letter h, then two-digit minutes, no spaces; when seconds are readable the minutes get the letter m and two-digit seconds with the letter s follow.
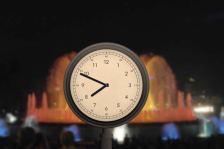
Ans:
7h49
